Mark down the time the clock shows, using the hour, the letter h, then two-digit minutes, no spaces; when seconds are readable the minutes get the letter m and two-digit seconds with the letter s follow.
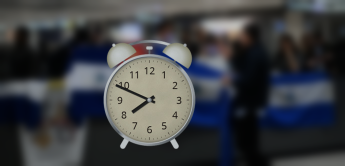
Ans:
7h49
